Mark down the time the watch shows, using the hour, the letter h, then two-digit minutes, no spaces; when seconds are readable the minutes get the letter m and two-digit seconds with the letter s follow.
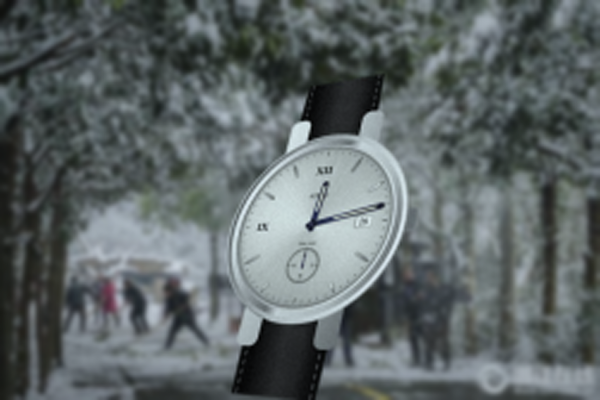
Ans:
12h13
